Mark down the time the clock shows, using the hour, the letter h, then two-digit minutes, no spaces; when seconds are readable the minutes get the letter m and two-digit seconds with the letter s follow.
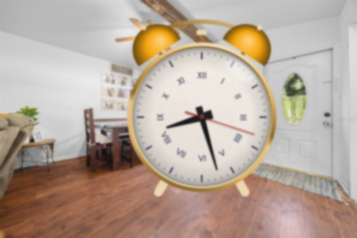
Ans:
8h27m18s
